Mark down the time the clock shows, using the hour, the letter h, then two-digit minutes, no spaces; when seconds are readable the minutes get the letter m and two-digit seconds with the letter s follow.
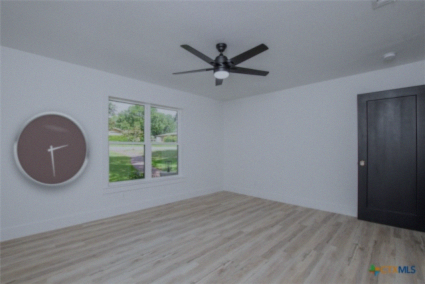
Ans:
2h29
